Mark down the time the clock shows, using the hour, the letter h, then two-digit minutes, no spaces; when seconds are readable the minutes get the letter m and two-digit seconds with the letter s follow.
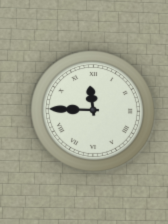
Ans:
11h45
